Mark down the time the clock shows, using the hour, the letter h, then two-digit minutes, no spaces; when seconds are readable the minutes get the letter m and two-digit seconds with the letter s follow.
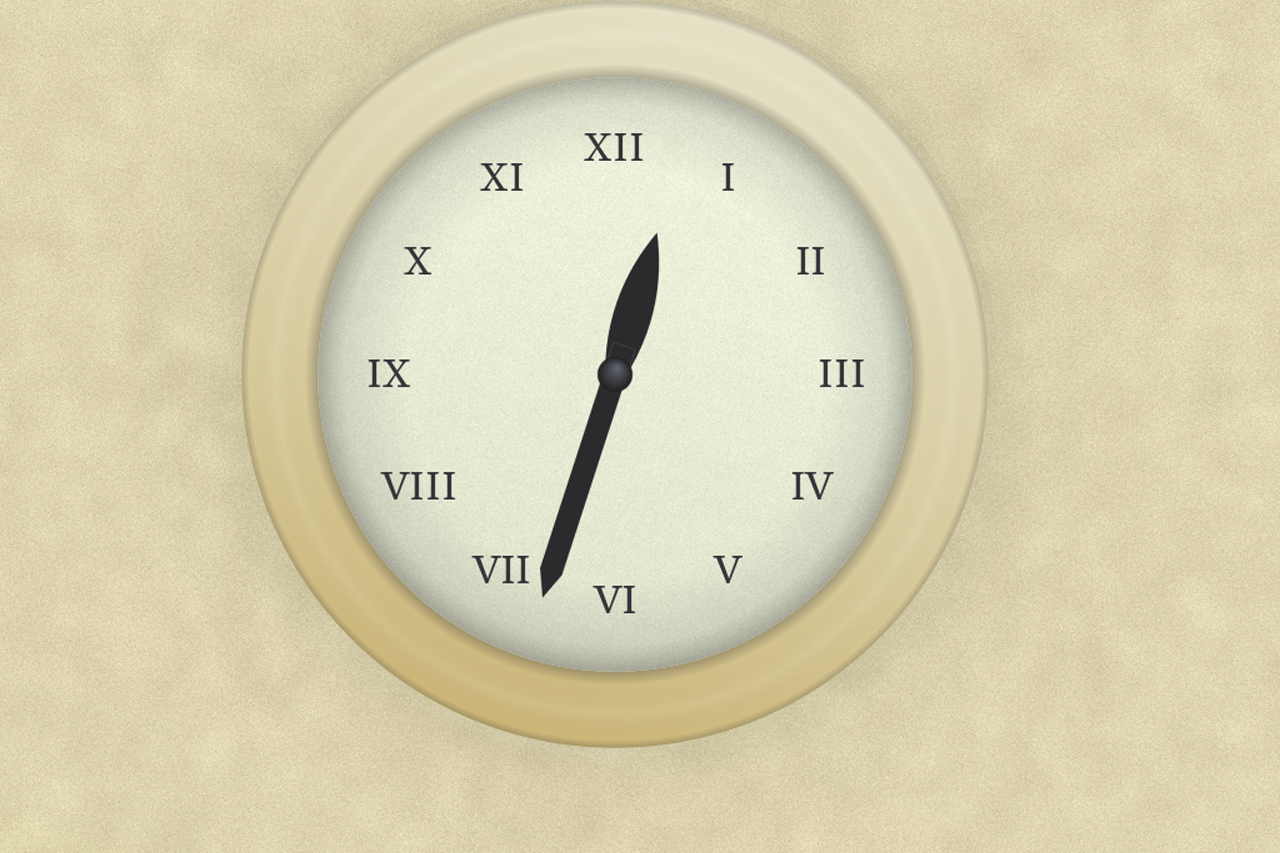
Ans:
12h33
